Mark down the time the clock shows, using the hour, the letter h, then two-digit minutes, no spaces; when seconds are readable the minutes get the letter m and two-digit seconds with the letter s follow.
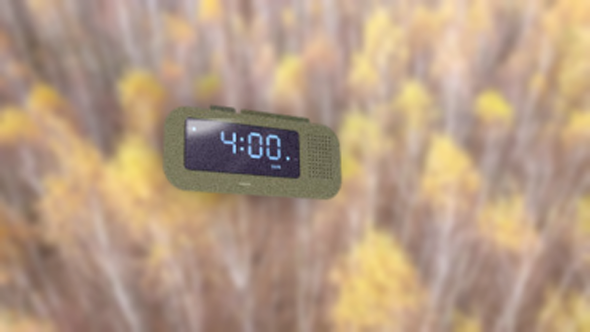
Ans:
4h00
